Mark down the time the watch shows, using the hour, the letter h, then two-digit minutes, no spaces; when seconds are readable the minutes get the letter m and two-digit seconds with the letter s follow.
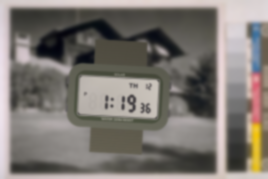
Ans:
1h19
